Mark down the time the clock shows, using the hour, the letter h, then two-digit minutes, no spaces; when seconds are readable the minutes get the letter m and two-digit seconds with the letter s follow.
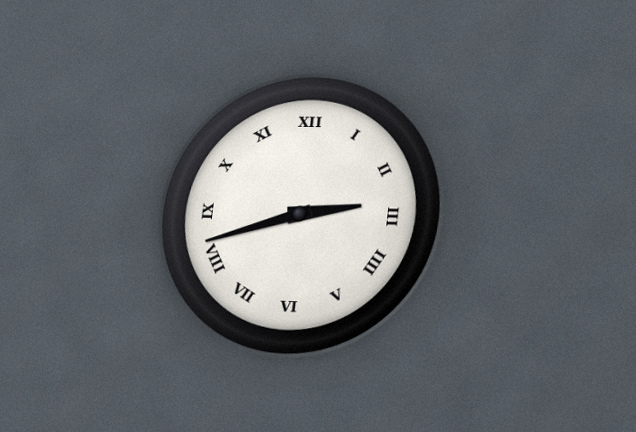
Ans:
2h42
